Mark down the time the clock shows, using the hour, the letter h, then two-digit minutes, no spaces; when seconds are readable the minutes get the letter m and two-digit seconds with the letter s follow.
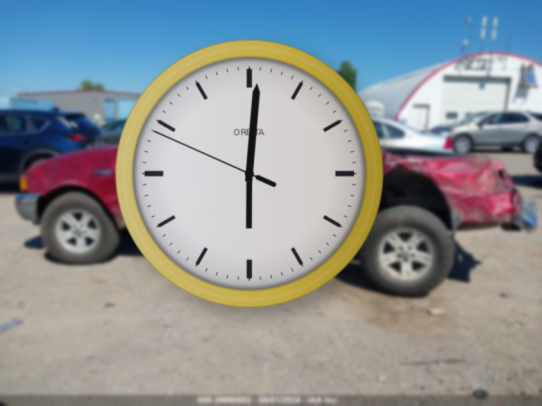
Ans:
6h00m49s
